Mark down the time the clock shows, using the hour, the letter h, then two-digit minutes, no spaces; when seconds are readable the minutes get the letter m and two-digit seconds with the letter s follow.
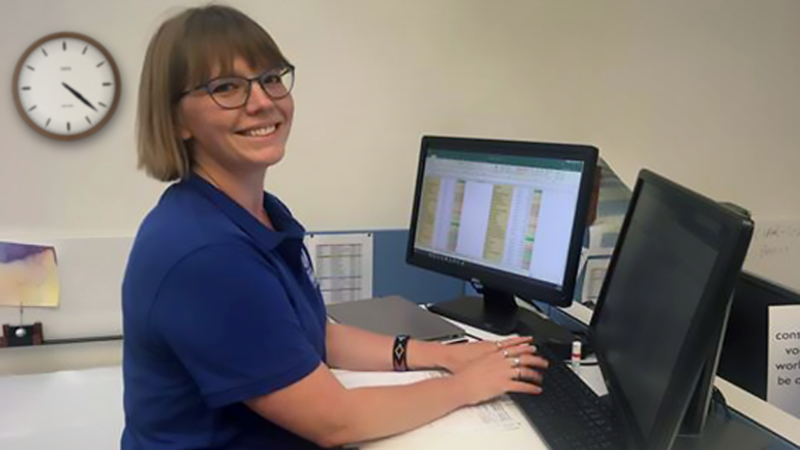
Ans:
4h22
